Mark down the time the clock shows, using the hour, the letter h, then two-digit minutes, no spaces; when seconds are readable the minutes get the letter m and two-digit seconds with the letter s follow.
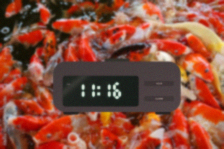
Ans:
11h16
